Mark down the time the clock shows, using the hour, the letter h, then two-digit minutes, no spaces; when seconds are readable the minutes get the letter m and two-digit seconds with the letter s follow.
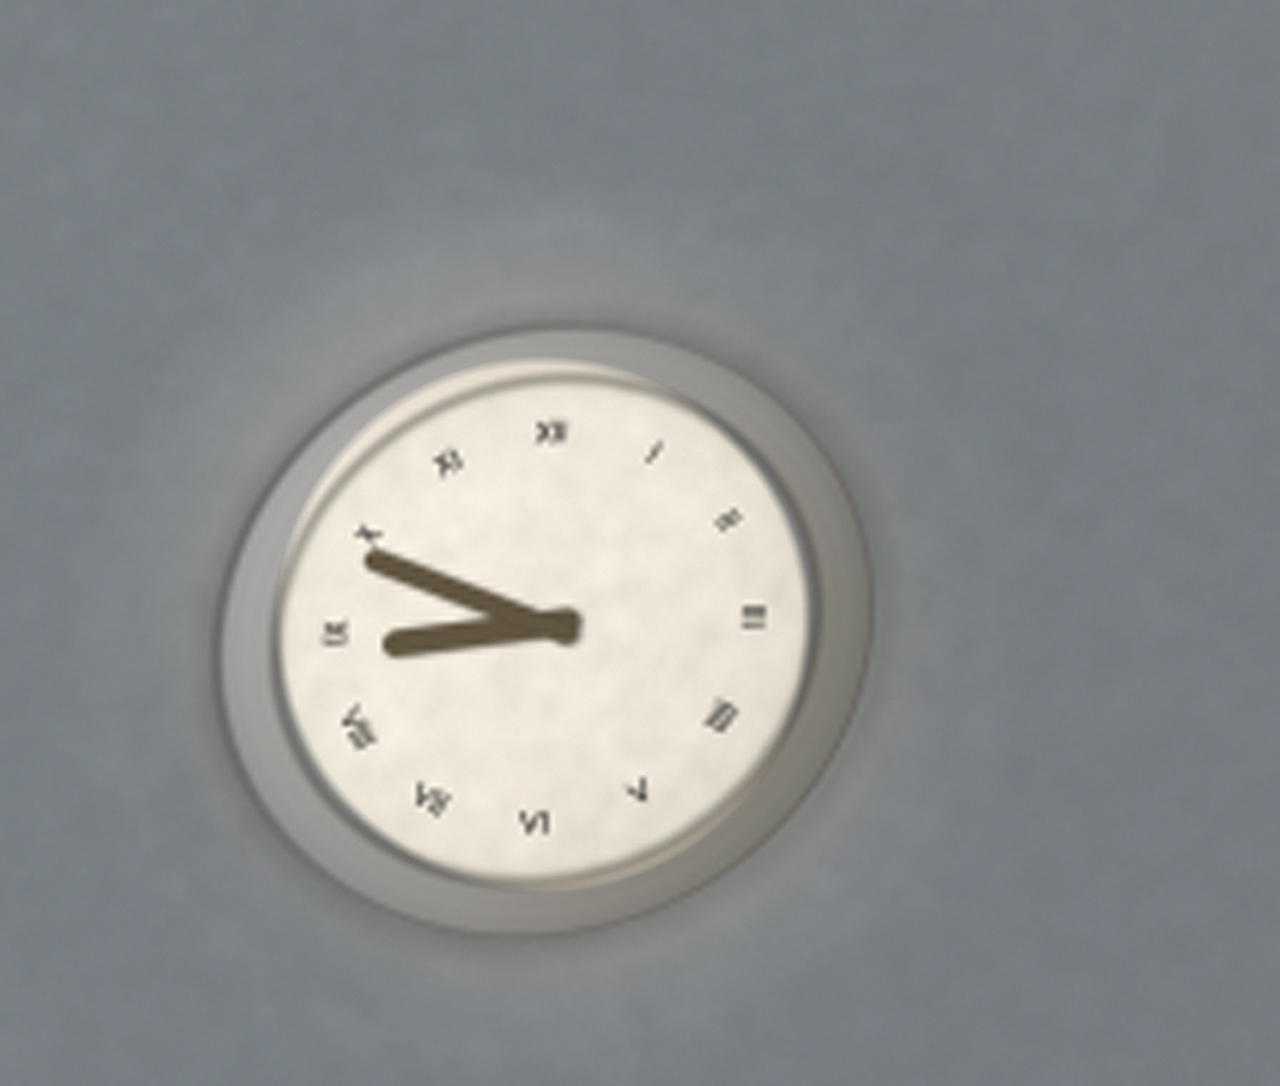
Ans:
8h49
